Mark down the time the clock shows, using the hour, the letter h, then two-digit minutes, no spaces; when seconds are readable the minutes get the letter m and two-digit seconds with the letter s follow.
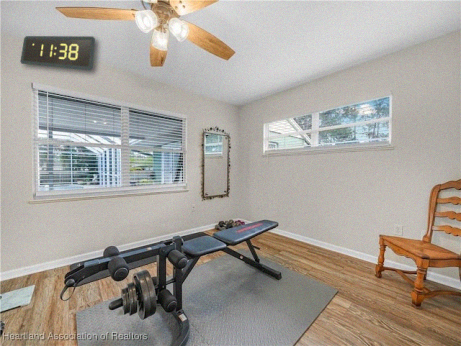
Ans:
11h38
